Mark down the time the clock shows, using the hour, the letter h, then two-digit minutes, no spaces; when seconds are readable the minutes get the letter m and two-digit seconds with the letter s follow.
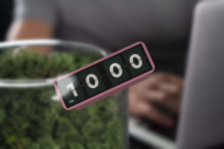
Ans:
10h00
